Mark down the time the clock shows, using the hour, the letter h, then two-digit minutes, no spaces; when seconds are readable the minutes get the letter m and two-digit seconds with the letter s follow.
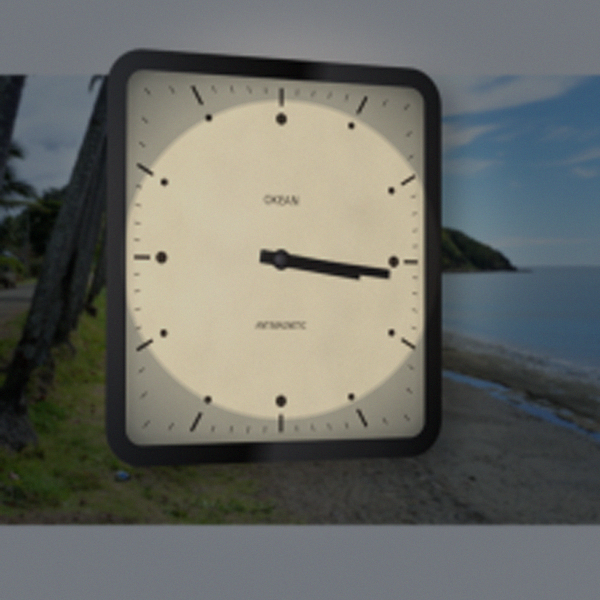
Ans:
3h16
